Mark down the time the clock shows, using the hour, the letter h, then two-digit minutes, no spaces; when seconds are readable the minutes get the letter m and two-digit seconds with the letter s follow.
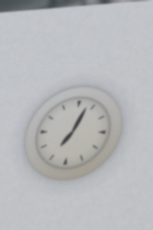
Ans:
7h03
